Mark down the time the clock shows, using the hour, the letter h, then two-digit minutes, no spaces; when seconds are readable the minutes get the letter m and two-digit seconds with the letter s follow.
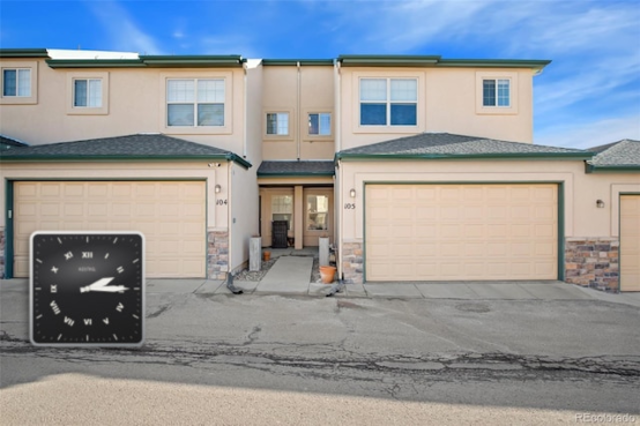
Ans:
2h15
